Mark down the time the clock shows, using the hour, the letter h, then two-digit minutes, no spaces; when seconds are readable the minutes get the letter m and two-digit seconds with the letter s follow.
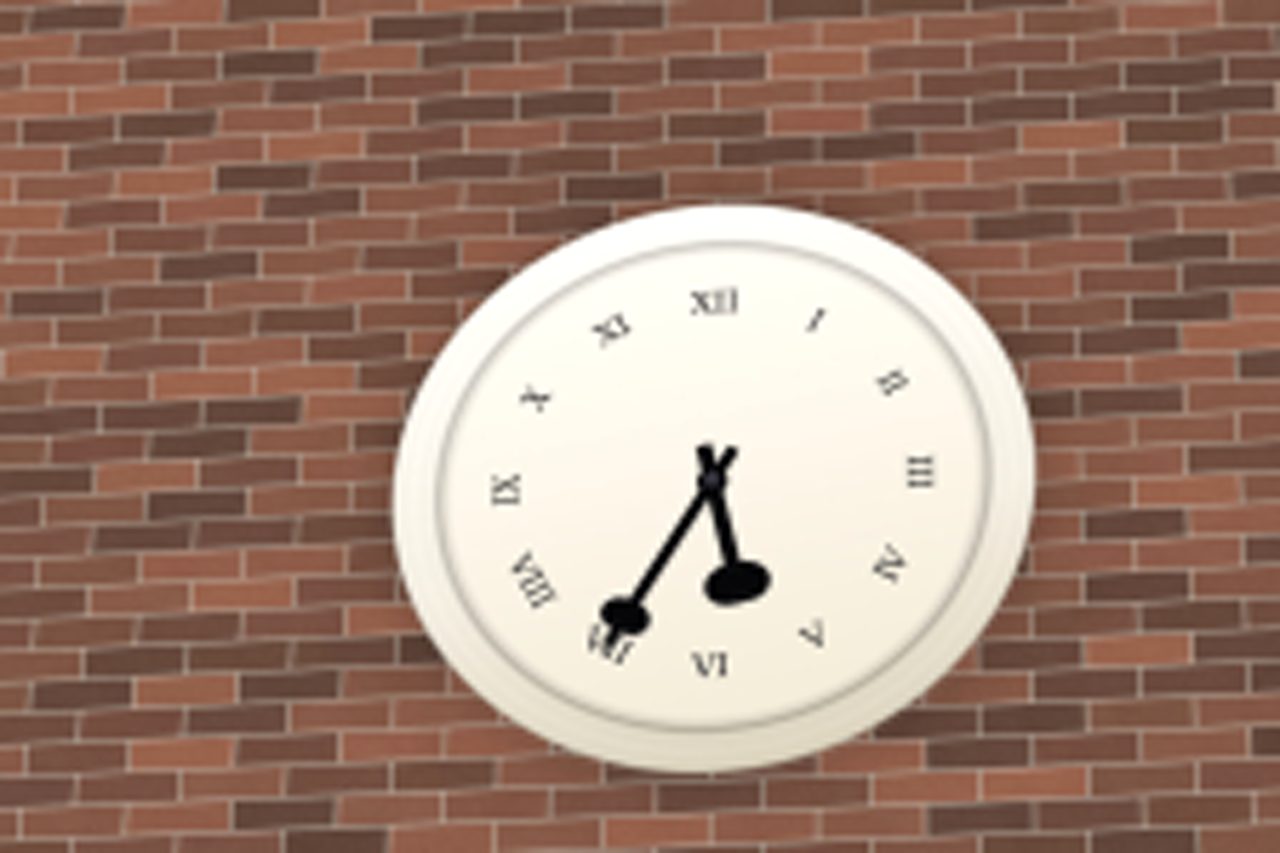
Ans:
5h35
